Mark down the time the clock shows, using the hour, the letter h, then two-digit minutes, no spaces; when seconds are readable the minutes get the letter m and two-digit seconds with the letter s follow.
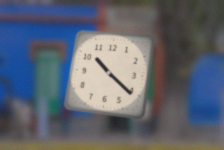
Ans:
10h21
